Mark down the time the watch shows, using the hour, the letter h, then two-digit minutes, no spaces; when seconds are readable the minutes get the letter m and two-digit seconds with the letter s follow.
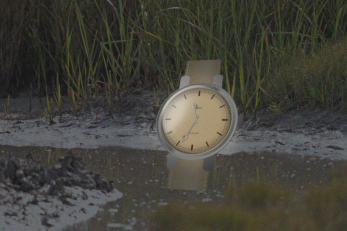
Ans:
11h34
